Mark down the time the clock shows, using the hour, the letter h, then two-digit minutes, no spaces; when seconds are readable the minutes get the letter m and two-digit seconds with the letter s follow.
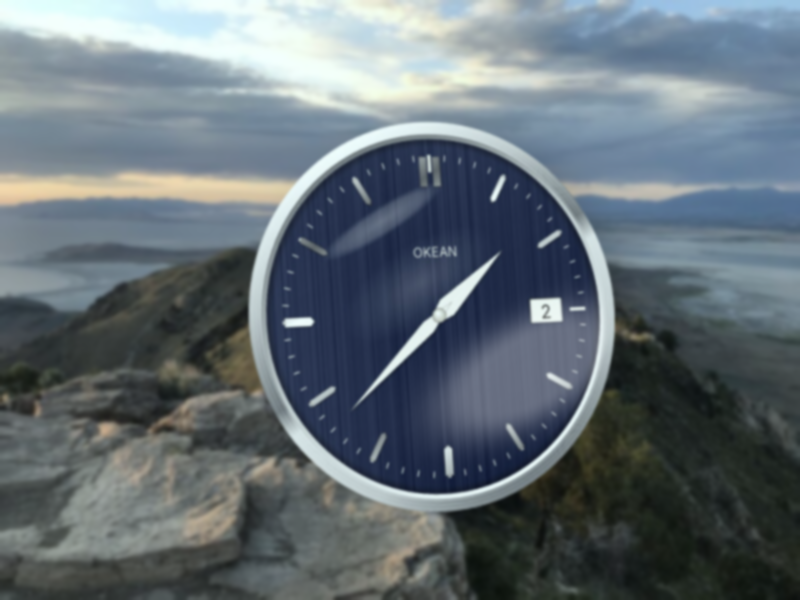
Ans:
1h38
